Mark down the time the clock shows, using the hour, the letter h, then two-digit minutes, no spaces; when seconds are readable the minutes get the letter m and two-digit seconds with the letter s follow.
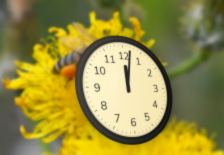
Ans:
12h02
